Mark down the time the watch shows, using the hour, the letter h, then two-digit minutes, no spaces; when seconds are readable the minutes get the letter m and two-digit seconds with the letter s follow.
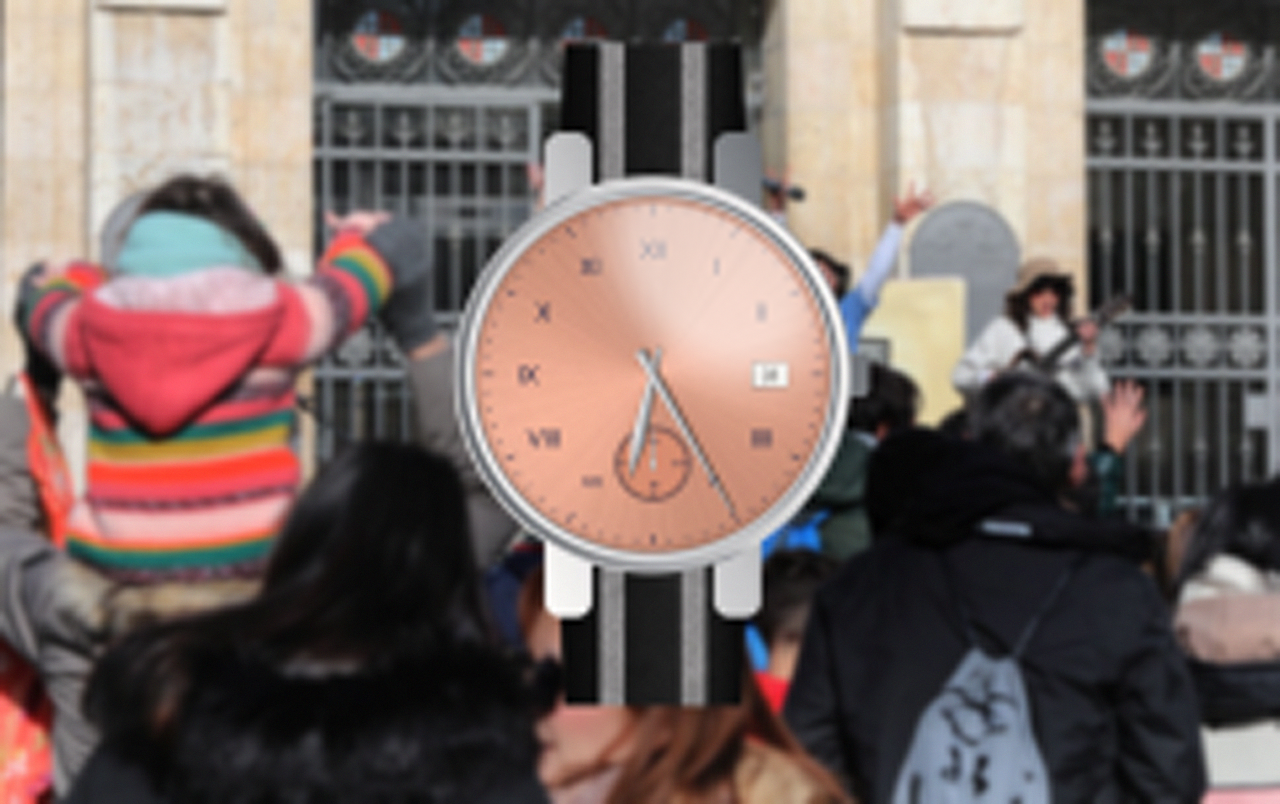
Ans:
6h25
